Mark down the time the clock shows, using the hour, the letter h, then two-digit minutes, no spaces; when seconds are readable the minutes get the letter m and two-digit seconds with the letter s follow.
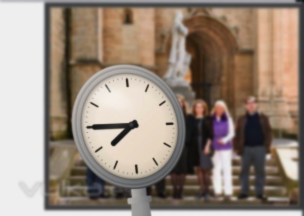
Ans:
7h45
